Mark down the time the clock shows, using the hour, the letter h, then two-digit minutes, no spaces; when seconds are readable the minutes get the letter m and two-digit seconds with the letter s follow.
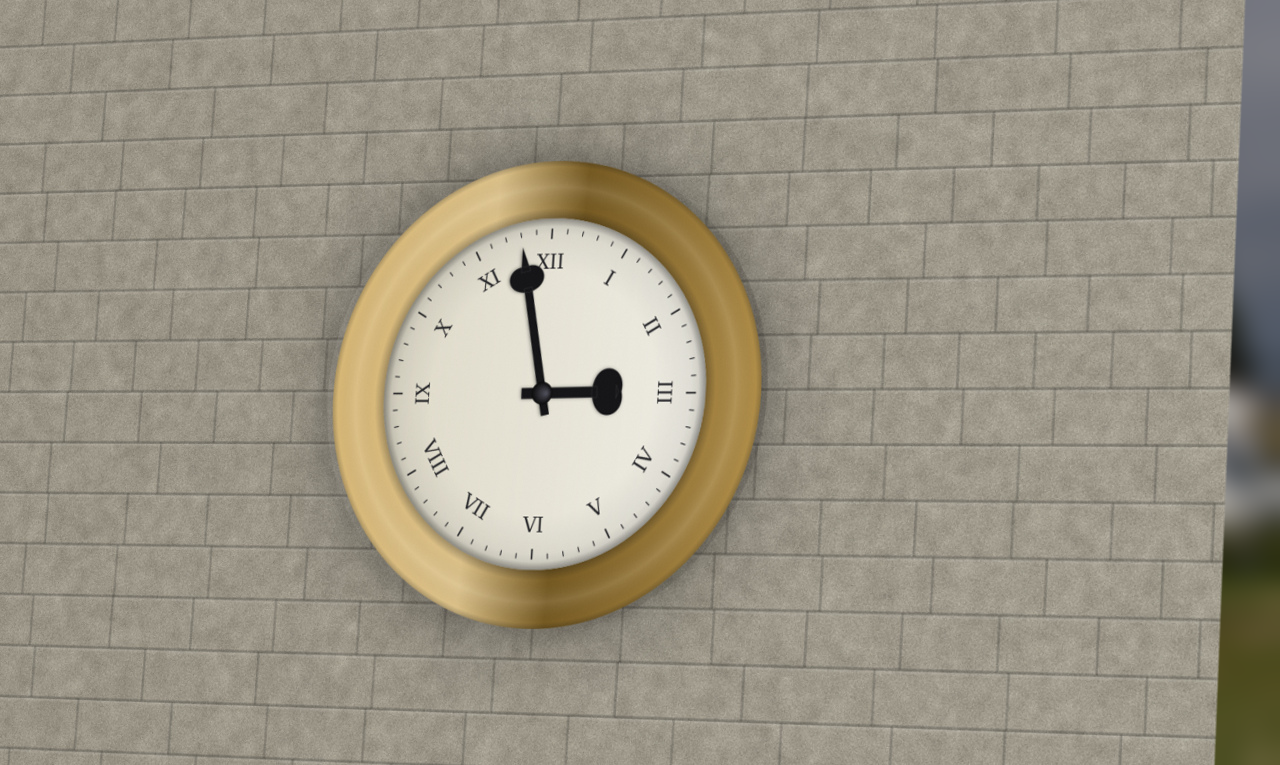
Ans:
2h58
